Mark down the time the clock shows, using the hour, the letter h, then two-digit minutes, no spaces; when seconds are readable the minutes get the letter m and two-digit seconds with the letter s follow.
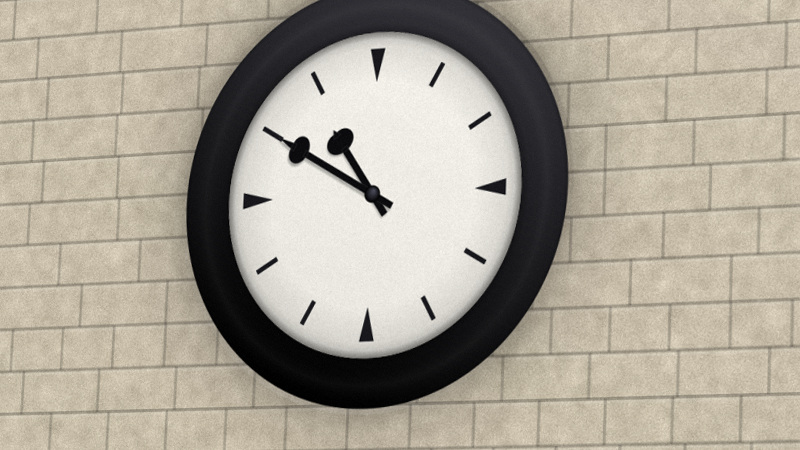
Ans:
10h50
